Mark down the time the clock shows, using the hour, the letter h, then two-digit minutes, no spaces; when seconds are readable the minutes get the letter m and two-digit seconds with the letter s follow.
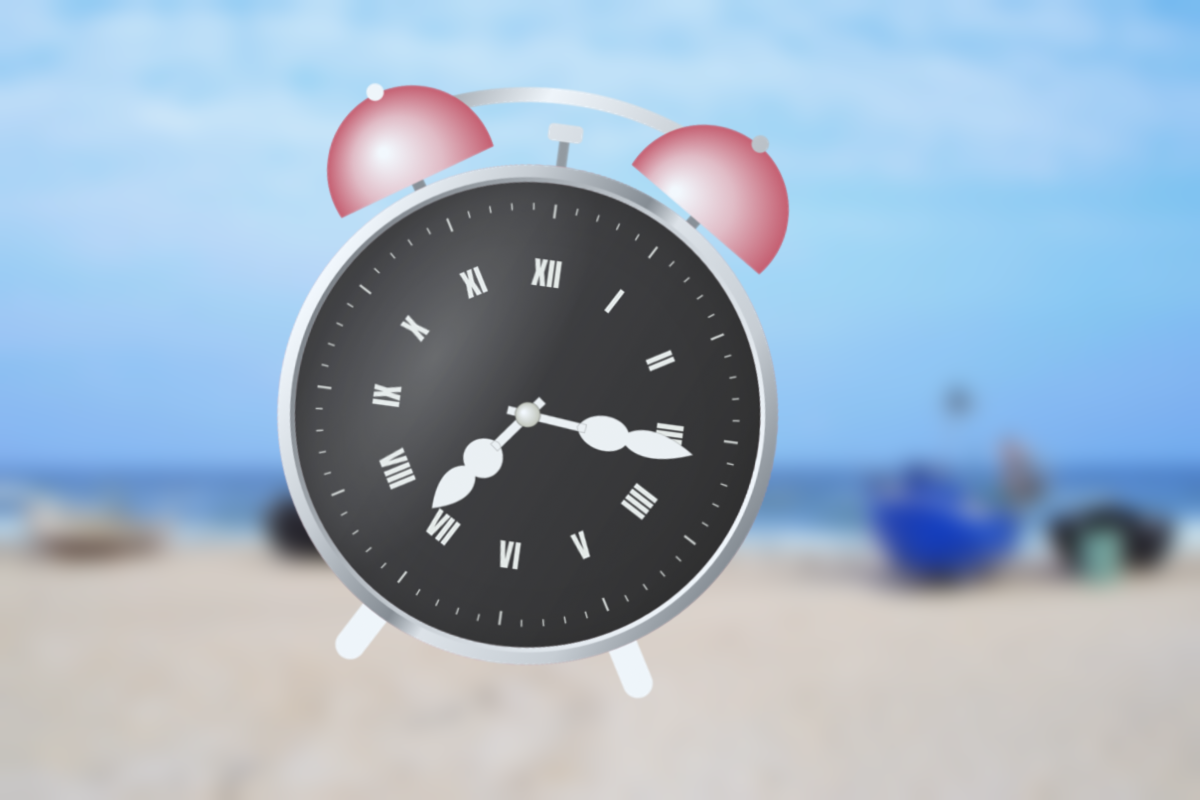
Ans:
7h16
